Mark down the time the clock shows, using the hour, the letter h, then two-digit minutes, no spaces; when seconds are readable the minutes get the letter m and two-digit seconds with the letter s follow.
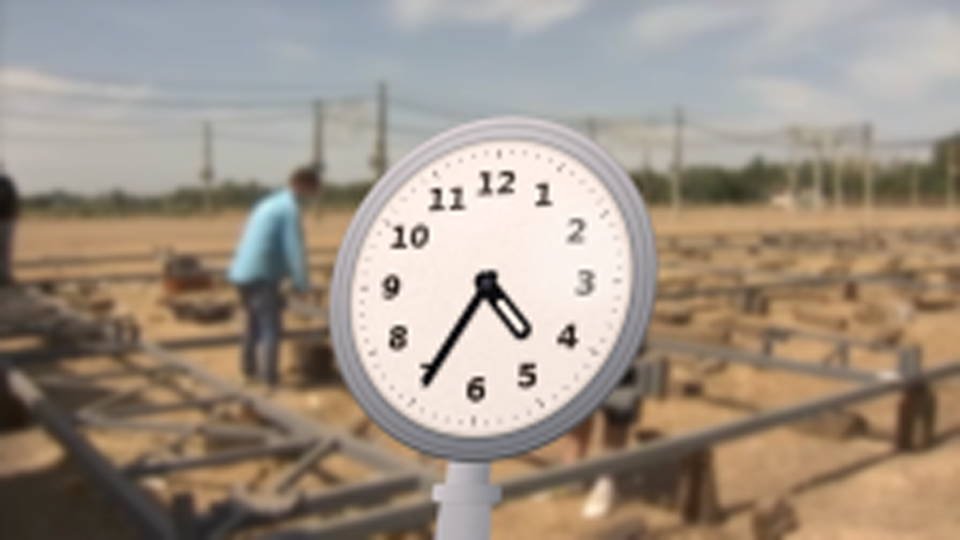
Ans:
4h35
